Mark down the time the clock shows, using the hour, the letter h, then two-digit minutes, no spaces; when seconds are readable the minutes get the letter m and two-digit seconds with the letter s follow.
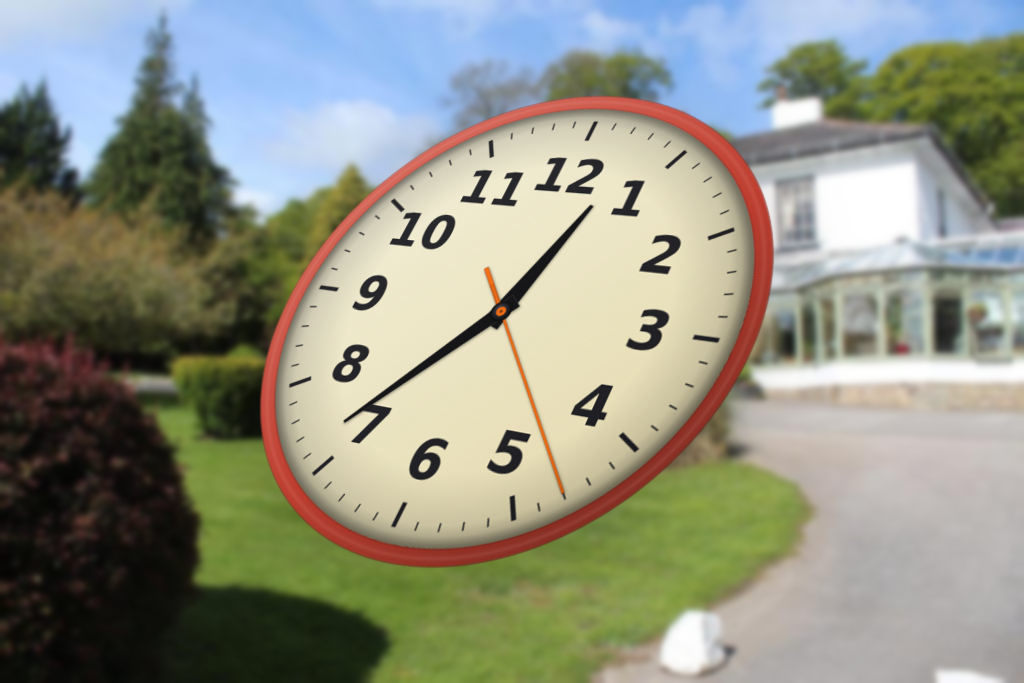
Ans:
12h36m23s
